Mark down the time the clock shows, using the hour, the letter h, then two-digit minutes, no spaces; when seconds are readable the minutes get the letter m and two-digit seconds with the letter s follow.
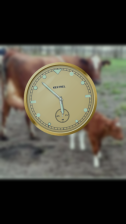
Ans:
5h53
